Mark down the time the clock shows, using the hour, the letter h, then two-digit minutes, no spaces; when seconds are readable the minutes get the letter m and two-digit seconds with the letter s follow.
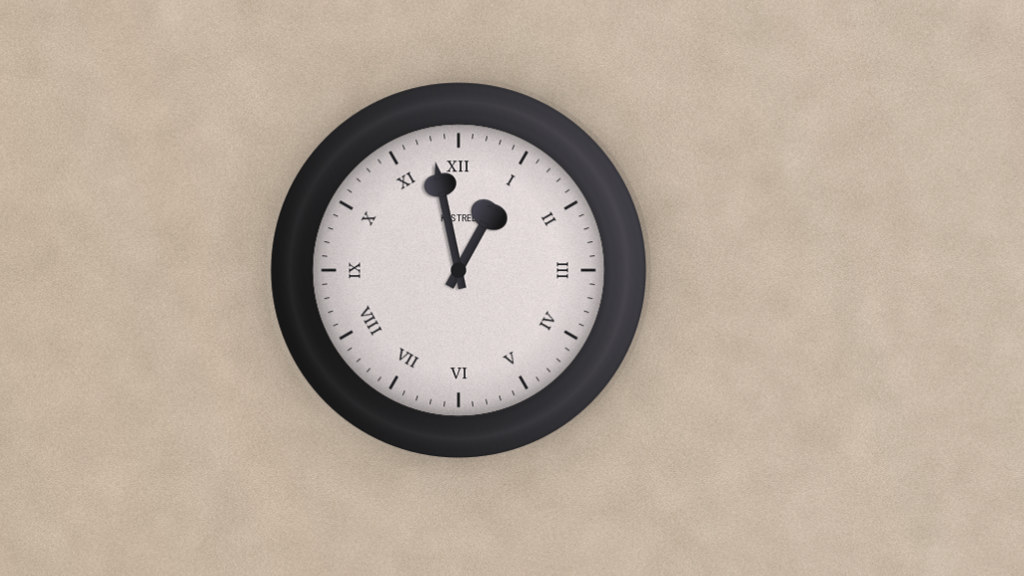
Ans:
12h58
